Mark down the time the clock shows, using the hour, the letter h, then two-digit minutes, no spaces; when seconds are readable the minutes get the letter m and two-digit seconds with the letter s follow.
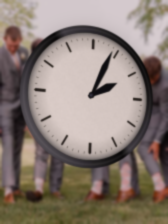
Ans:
2h04
